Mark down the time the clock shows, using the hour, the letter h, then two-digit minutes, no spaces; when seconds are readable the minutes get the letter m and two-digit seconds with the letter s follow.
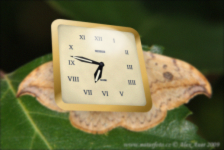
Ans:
6h47
